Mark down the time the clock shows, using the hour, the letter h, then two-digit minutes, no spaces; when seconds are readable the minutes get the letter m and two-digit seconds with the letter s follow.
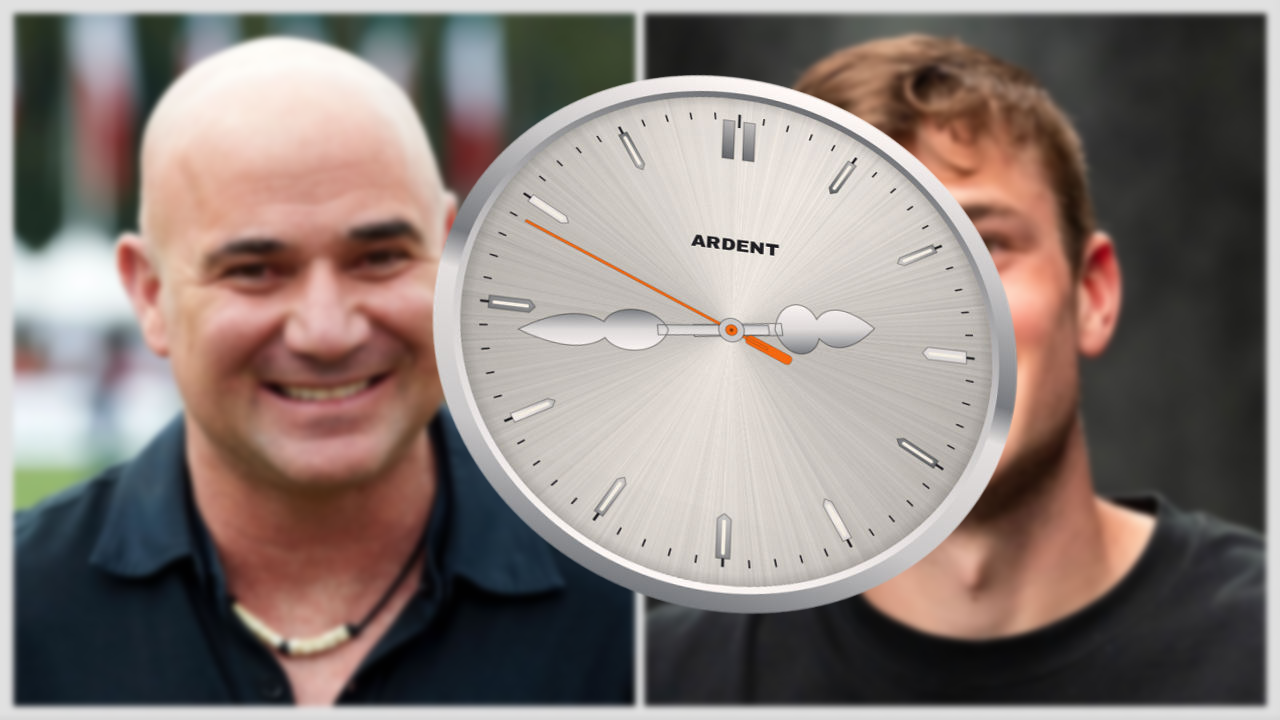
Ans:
2h43m49s
